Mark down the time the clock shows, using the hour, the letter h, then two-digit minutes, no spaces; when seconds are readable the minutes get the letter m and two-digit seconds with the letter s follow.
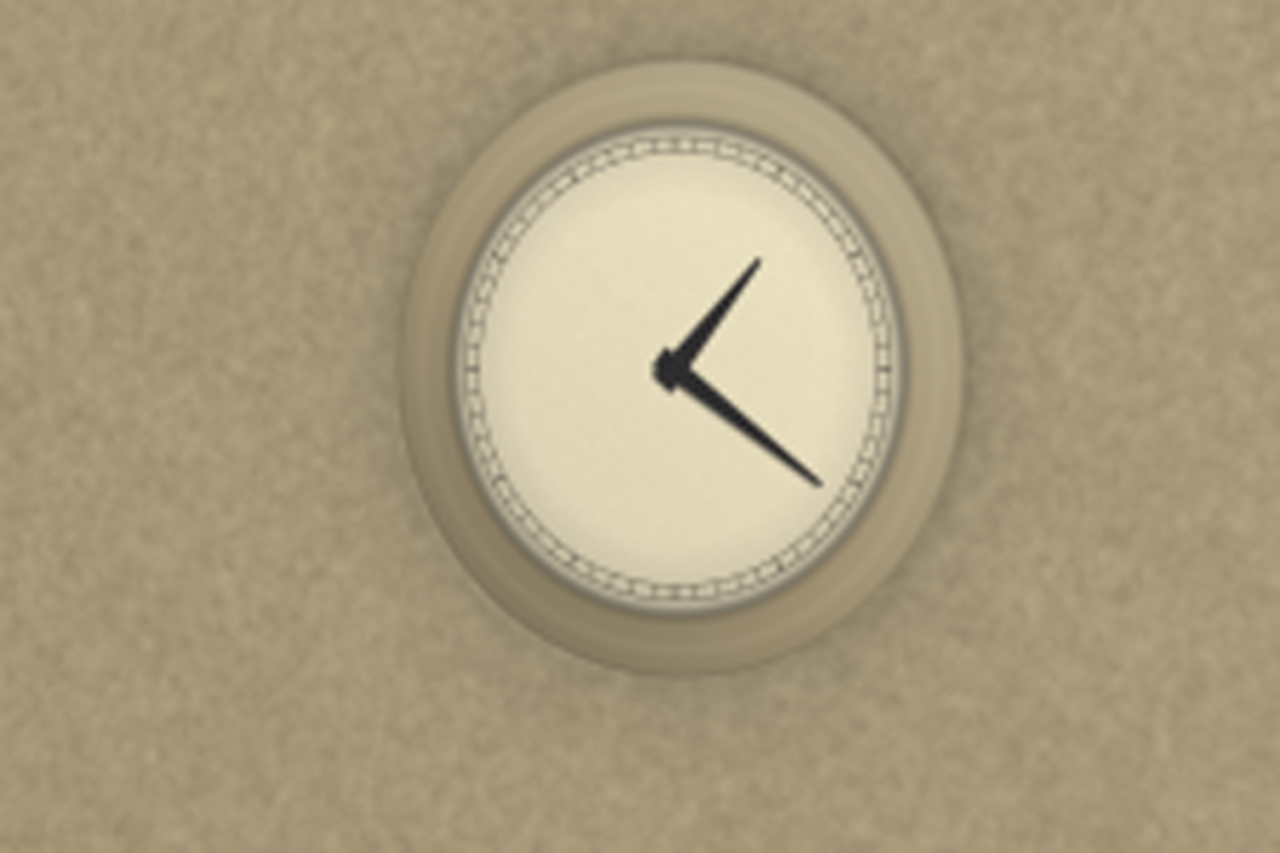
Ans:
1h21
